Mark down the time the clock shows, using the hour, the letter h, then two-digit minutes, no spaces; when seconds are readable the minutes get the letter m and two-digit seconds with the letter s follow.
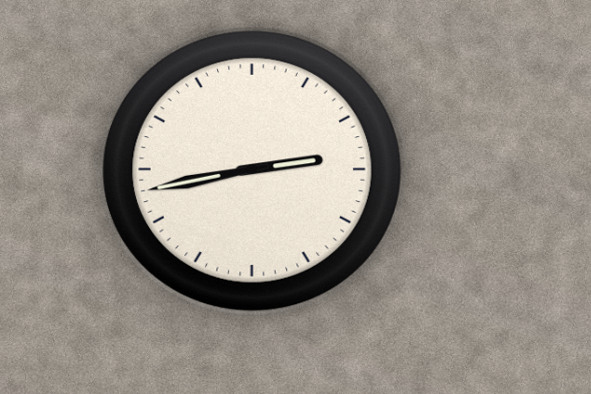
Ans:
2h43
